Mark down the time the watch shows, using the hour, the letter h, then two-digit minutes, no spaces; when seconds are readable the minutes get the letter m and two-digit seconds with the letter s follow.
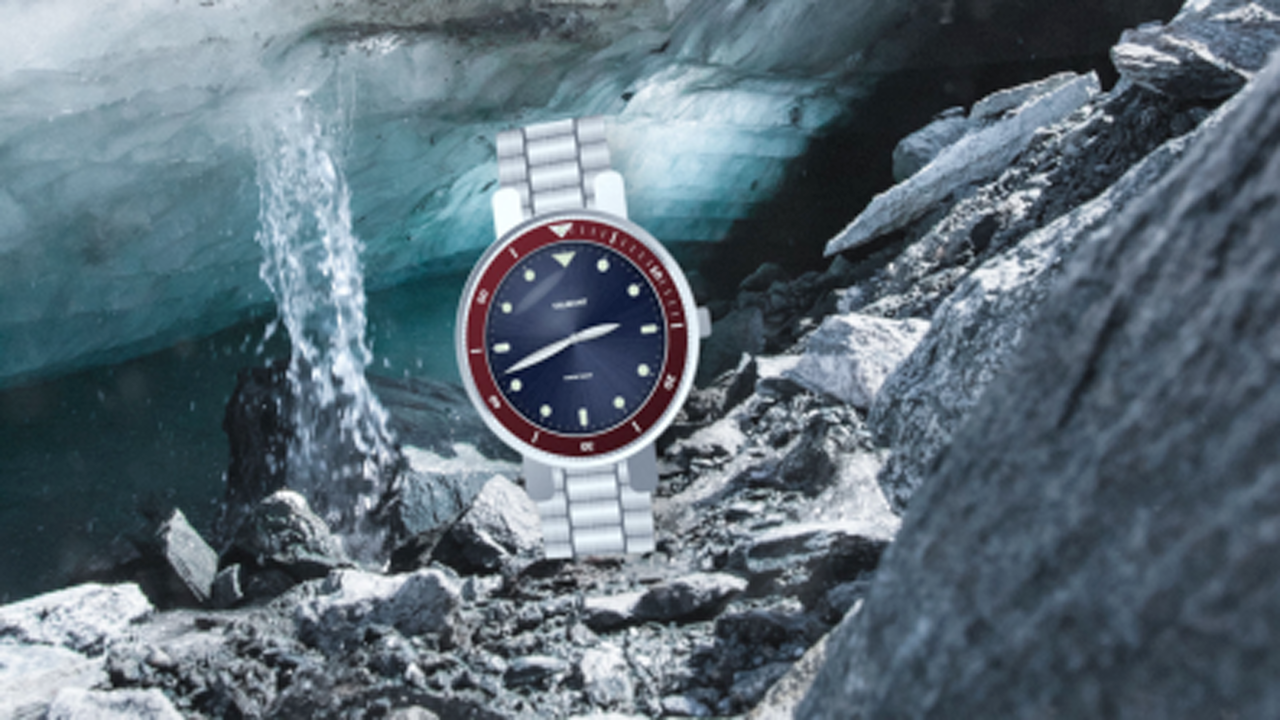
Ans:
2h42
